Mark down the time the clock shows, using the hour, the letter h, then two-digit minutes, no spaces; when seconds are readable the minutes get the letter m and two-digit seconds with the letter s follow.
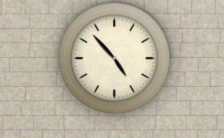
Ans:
4h53
